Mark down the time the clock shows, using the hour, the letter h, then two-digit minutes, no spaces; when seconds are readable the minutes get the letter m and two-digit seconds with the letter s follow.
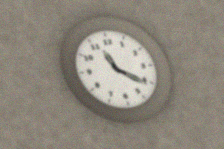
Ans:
11h21
